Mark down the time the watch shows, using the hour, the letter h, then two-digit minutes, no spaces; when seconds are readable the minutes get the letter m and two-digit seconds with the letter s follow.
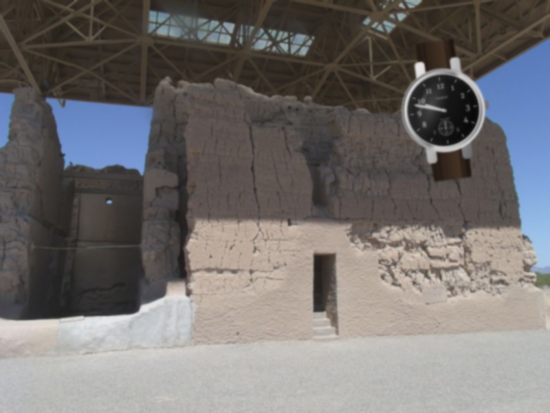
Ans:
9h48
